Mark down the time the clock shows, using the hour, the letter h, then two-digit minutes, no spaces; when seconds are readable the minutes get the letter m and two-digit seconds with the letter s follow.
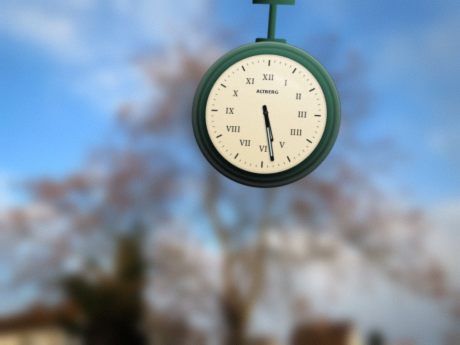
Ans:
5h28
